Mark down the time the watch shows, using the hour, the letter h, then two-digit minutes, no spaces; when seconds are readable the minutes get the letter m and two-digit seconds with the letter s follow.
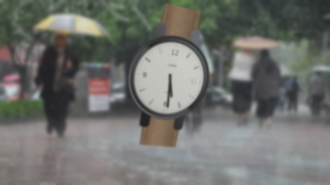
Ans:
5h29
